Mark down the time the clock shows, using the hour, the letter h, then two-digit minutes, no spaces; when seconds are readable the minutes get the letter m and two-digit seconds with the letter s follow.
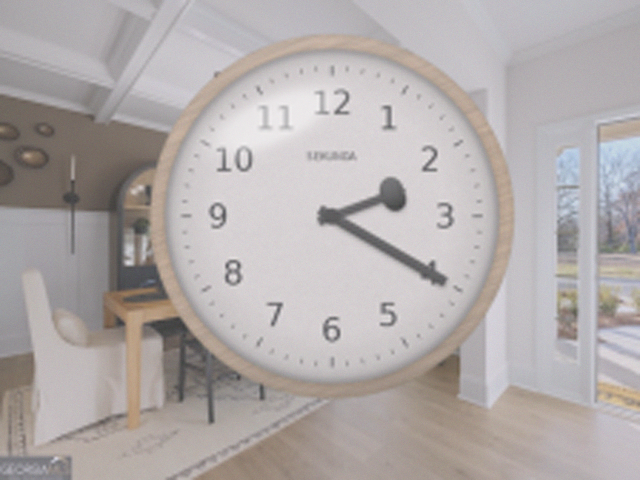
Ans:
2h20
